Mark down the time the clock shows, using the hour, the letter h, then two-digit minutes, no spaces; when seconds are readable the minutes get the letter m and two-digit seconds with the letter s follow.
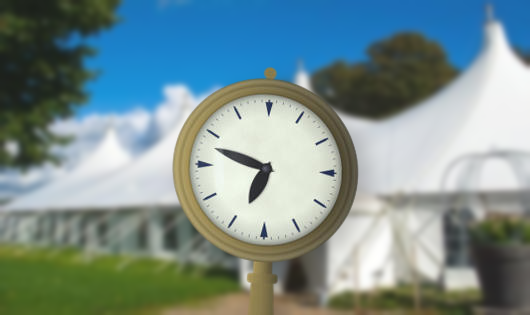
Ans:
6h48
